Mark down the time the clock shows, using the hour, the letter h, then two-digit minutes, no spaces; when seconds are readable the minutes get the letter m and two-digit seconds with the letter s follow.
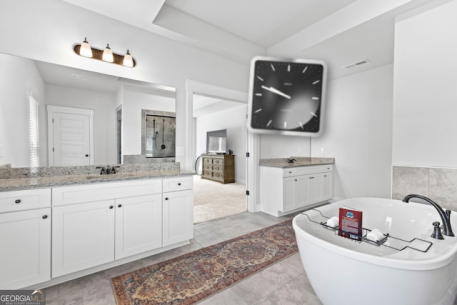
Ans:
9h48
